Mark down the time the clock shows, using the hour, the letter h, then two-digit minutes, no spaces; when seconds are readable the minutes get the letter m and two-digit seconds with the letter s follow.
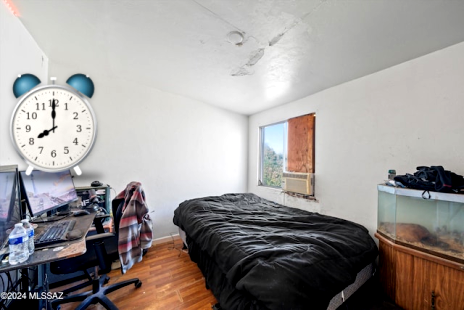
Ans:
8h00
